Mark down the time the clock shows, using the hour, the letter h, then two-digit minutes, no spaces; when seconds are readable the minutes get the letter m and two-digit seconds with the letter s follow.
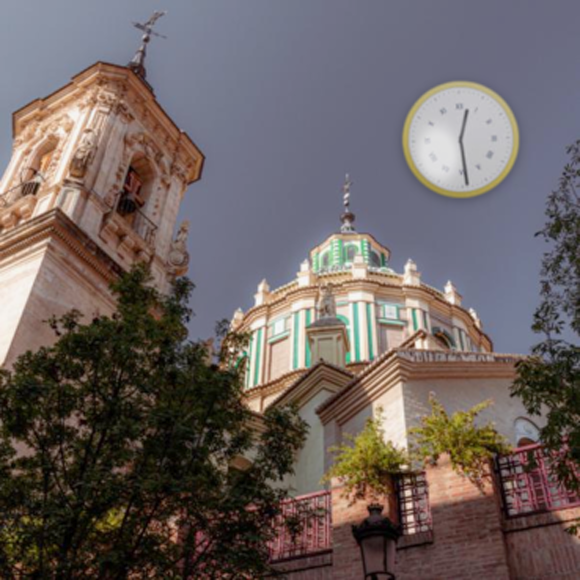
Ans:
12h29
